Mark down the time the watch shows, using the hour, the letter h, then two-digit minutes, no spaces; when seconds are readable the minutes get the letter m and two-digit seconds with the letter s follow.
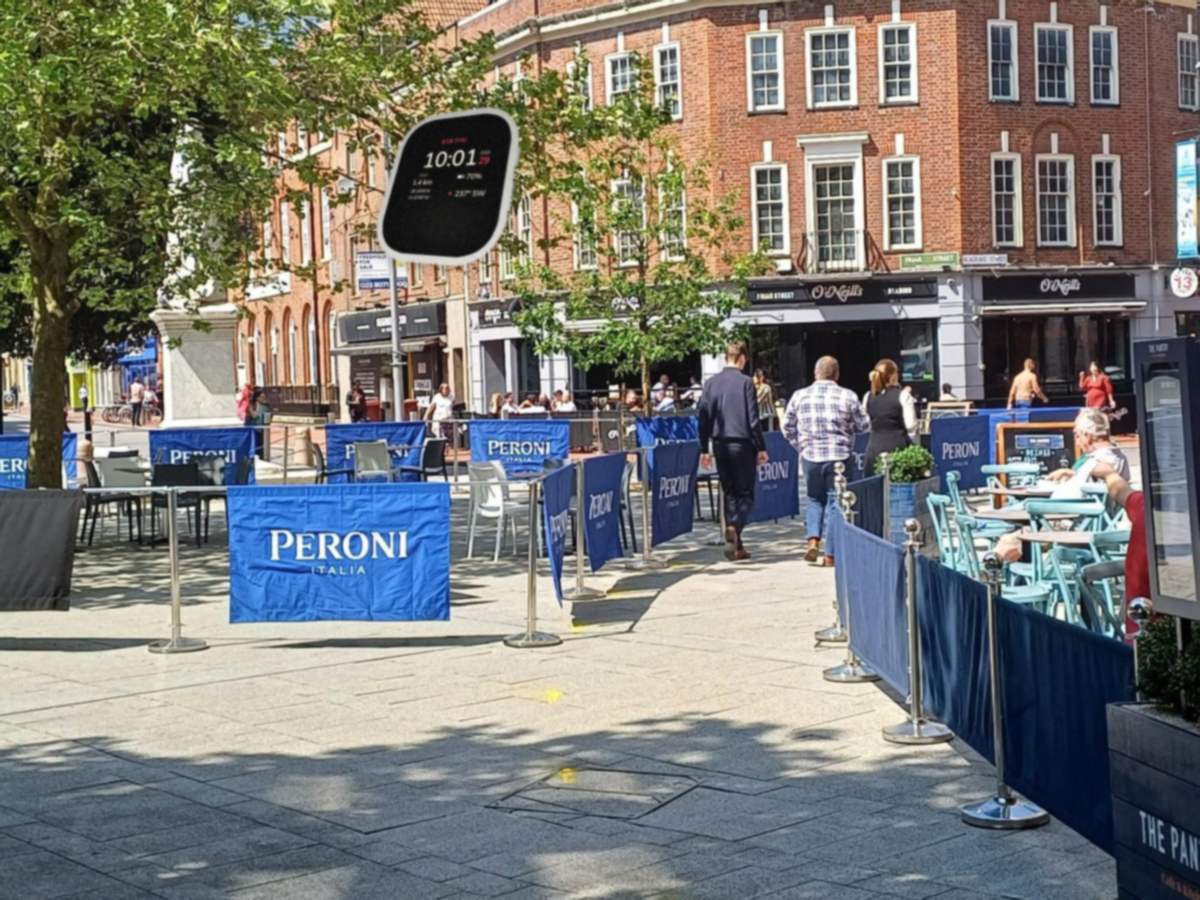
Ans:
10h01
